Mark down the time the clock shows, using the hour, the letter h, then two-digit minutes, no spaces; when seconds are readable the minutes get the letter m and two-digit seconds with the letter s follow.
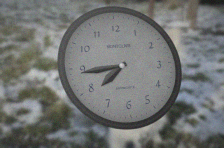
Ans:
7h44
